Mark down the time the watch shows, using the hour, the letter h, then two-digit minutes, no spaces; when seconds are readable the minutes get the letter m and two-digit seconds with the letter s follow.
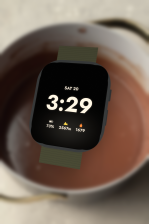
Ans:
3h29
